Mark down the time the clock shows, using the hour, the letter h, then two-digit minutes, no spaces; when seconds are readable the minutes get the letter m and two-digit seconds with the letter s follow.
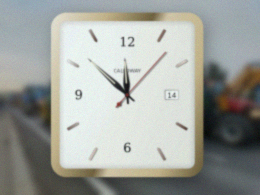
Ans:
11h52m07s
